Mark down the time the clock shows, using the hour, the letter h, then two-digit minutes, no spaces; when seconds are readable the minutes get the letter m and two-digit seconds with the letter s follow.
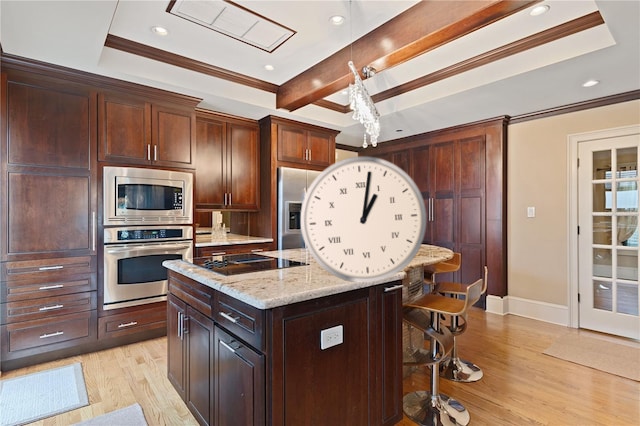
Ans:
1h02
